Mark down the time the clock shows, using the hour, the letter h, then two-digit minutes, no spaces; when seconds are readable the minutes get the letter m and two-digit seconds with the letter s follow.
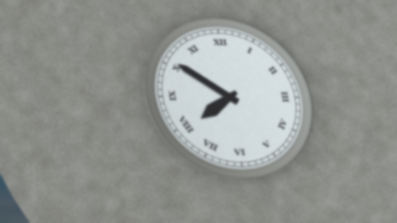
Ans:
7h51
